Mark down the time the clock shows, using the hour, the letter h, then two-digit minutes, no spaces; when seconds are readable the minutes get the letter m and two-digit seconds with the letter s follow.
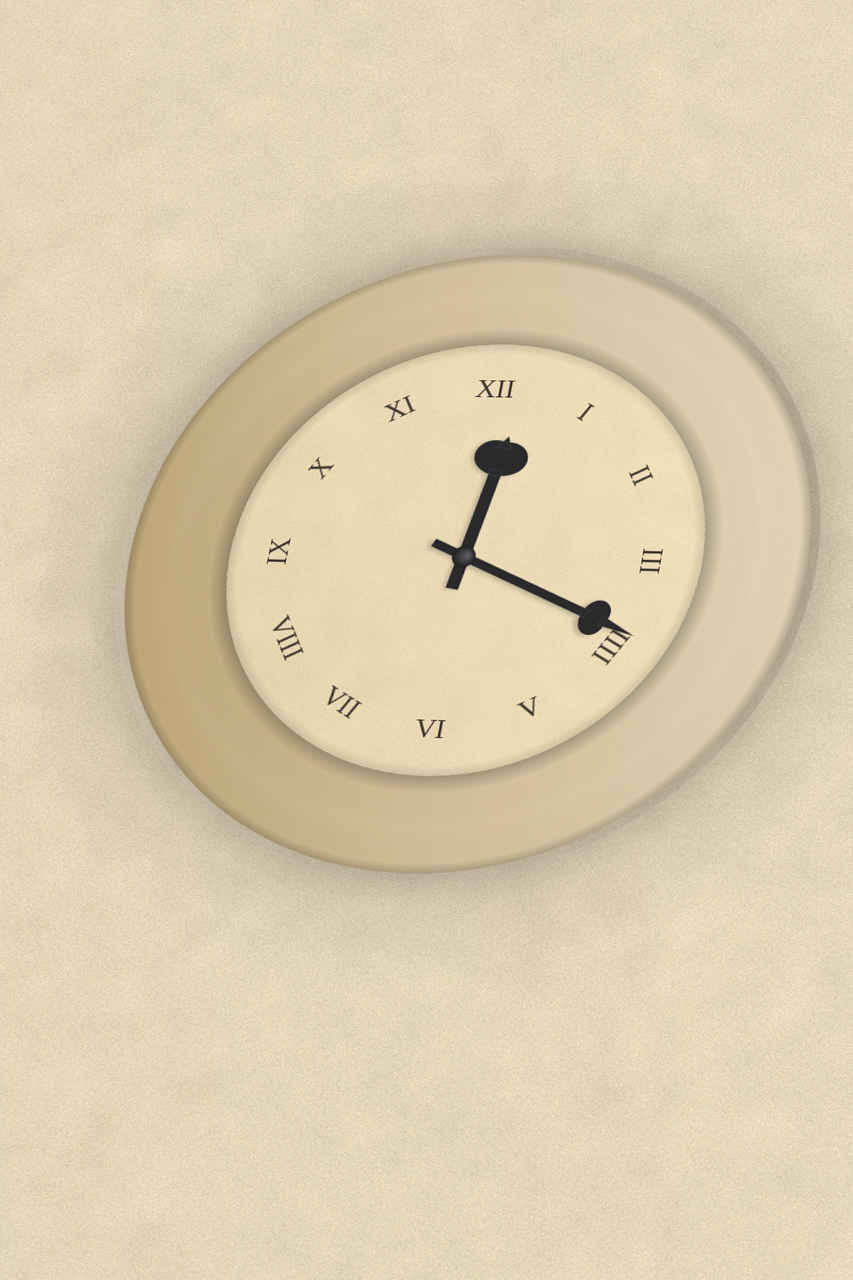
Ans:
12h19
